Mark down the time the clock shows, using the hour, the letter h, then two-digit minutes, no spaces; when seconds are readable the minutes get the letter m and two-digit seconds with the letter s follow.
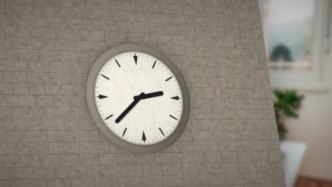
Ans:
2h38
